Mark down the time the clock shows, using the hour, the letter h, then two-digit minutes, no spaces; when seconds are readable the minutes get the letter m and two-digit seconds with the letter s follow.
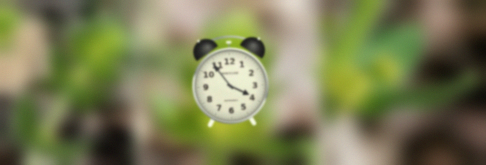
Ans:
3h54
